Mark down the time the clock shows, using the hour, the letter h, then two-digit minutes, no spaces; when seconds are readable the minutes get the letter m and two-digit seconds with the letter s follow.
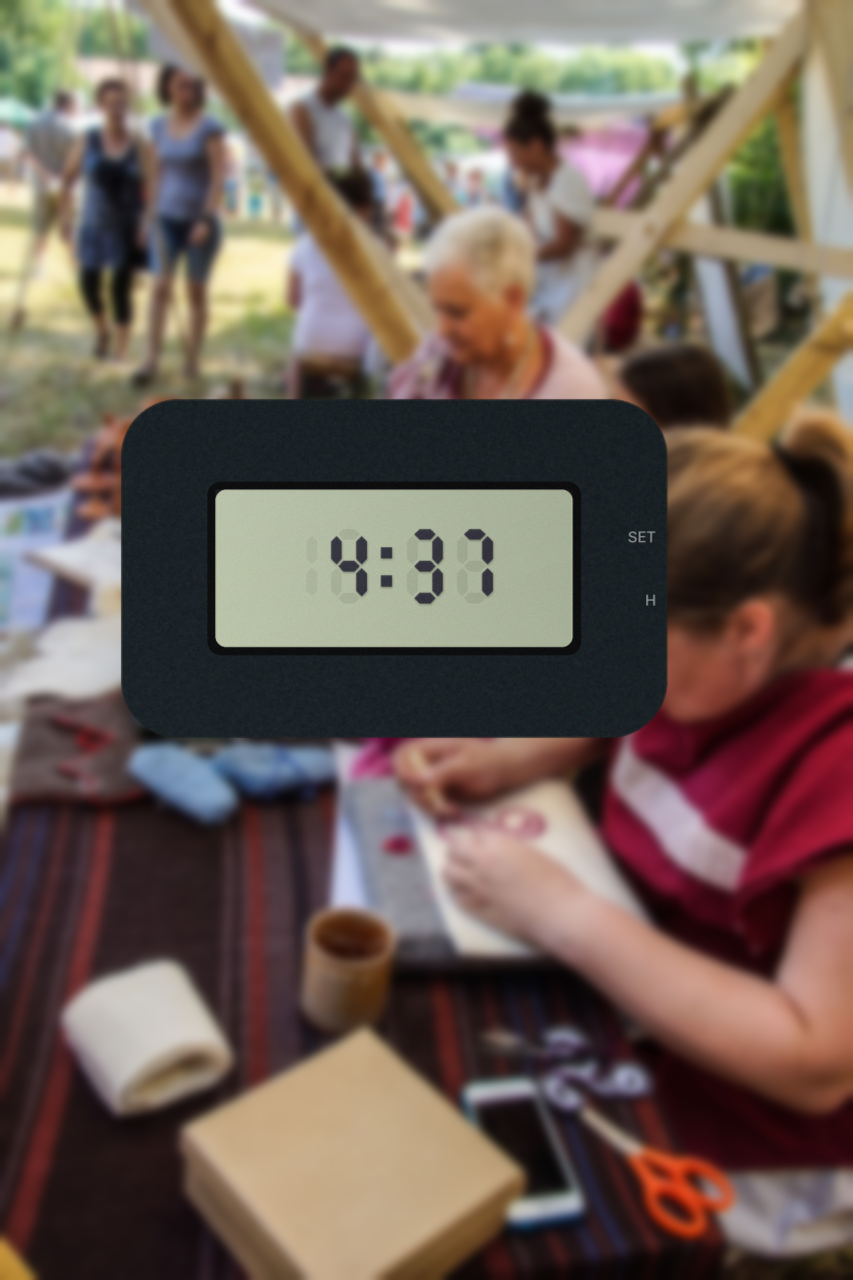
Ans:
4h37
